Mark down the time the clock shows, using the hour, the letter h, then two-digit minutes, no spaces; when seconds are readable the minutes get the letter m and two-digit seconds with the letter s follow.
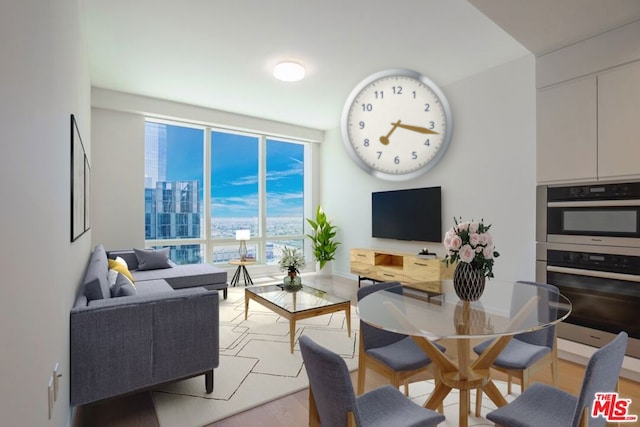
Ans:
7h17
